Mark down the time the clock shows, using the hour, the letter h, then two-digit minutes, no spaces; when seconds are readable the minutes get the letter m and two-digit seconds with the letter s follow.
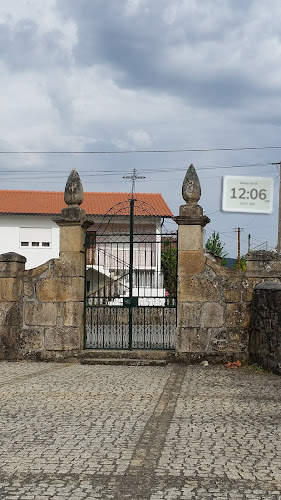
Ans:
12h06
